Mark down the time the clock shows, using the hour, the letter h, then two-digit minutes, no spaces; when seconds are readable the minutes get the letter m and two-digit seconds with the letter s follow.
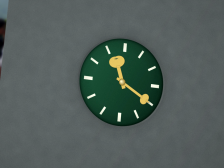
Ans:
11h20
